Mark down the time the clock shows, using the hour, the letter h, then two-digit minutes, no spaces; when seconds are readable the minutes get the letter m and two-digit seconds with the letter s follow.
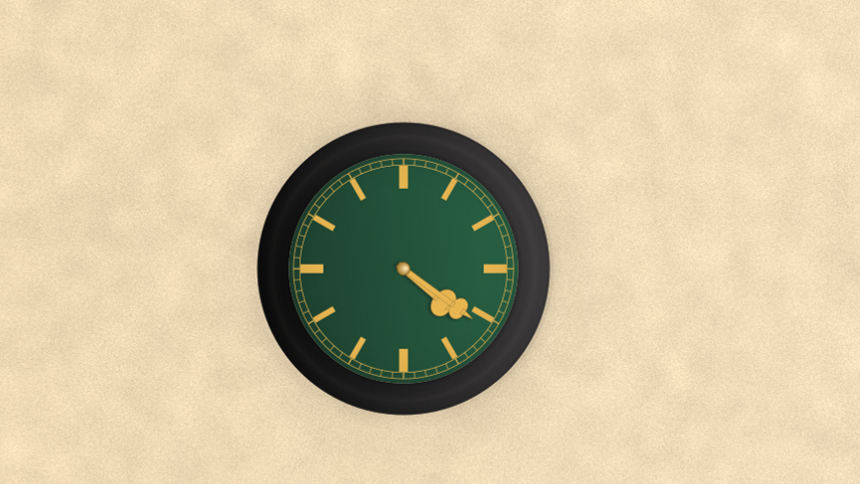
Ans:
4h21
